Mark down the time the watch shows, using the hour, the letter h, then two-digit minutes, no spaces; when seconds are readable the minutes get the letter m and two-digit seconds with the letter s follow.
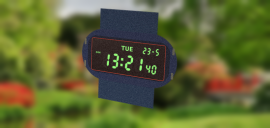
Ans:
13h21m40s
